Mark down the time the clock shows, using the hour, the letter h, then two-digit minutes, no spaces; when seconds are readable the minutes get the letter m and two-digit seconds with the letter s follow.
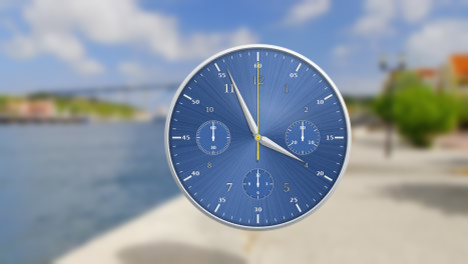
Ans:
3h56
